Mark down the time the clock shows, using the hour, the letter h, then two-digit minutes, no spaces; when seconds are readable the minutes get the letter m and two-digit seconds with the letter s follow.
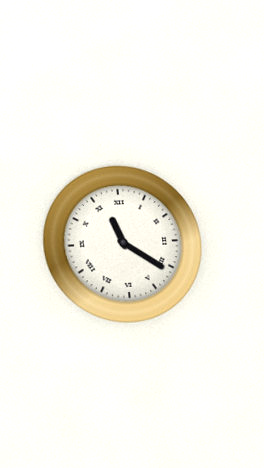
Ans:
11h21
